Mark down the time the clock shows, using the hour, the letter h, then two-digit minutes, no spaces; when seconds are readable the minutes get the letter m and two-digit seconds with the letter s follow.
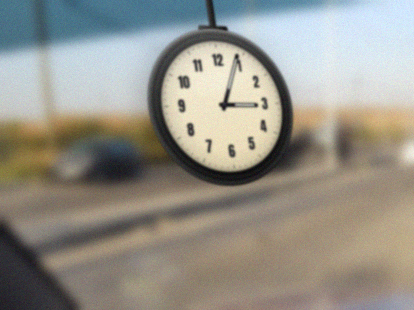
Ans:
3h04
